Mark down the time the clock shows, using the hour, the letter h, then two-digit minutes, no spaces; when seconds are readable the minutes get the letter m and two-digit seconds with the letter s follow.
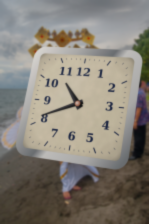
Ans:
10h41
